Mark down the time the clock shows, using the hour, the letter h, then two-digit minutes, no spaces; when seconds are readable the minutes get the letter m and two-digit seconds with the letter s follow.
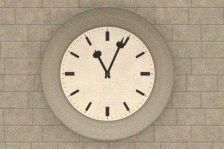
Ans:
11h04
